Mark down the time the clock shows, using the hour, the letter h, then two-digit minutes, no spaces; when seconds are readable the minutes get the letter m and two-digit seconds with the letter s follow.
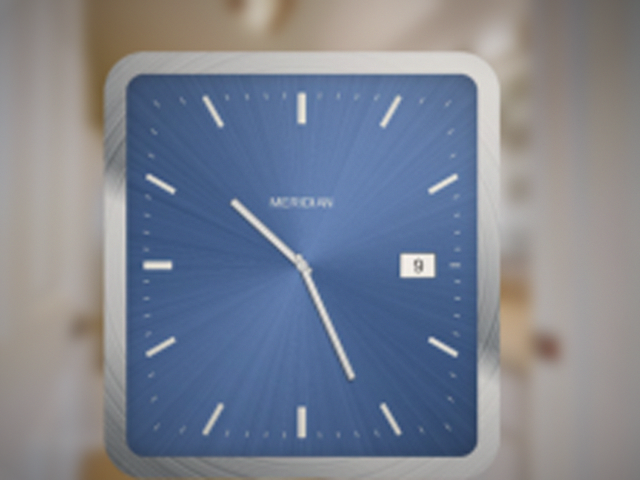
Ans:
10h26
